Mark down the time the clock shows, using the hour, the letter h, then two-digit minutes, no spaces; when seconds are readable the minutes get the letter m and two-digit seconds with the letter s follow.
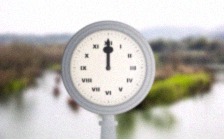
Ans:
12h00
